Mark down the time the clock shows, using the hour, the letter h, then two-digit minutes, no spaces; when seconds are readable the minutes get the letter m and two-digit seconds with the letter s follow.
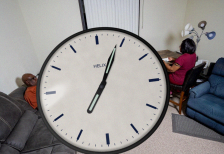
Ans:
7h04
